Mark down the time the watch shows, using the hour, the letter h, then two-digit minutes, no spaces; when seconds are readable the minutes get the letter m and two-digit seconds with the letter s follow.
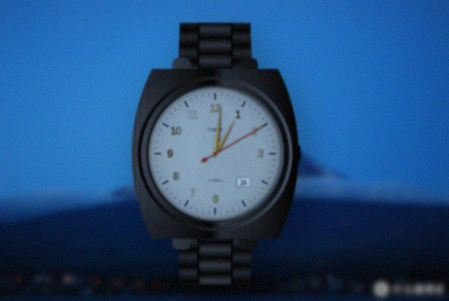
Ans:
1h01m10s
